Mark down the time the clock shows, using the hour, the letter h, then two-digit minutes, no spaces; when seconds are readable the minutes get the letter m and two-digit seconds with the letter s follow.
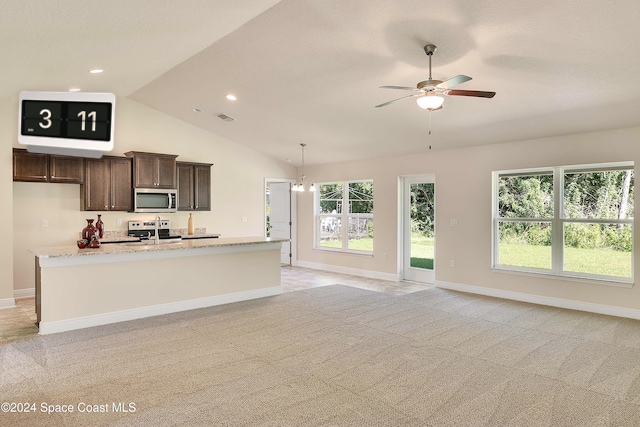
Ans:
3h11
